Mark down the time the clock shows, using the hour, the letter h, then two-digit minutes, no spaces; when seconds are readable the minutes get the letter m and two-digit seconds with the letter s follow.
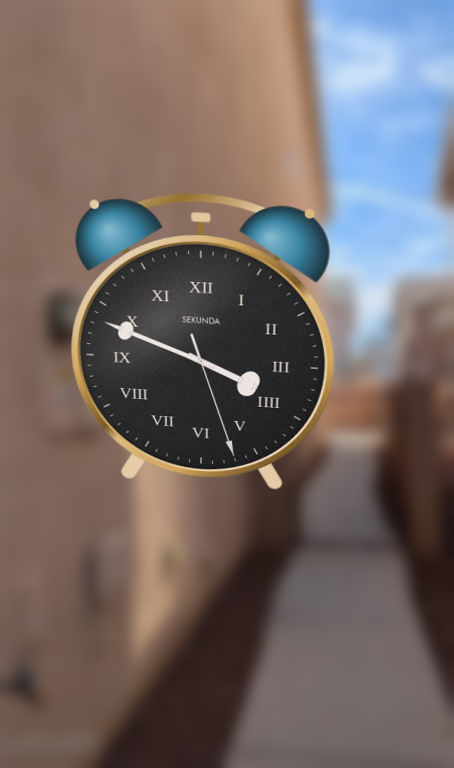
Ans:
3h48m27s
